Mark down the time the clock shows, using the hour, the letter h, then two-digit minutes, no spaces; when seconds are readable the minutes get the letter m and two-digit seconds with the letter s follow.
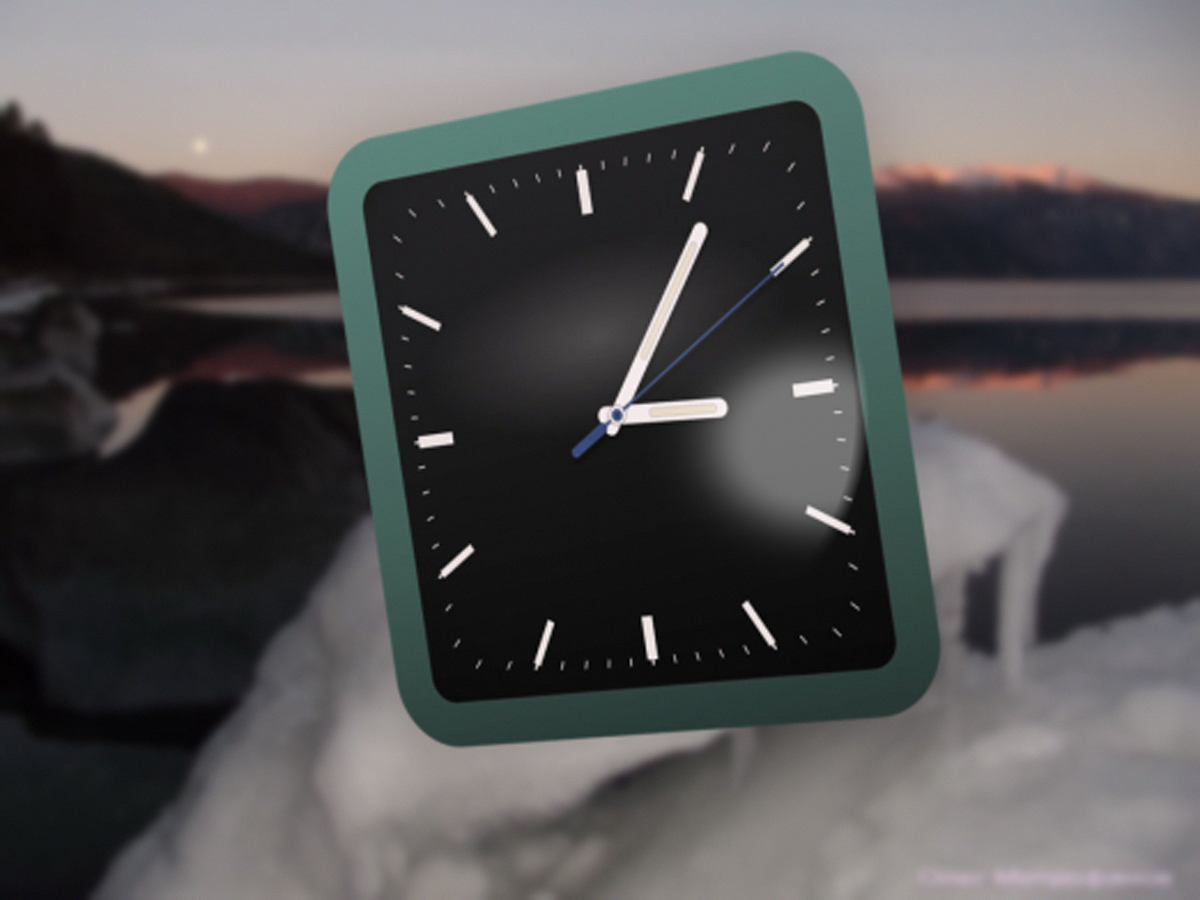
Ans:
3h06m10s
